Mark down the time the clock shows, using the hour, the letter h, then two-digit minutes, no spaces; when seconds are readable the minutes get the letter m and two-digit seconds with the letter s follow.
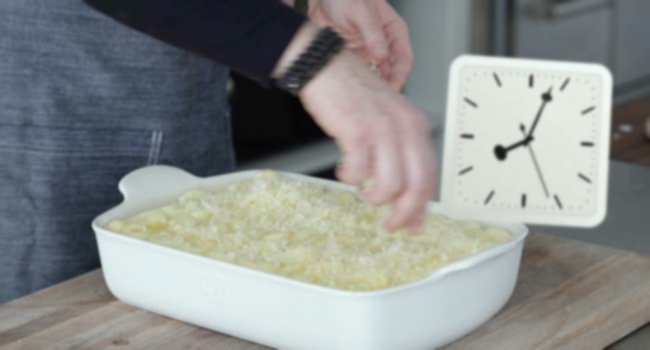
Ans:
8h03m26s
